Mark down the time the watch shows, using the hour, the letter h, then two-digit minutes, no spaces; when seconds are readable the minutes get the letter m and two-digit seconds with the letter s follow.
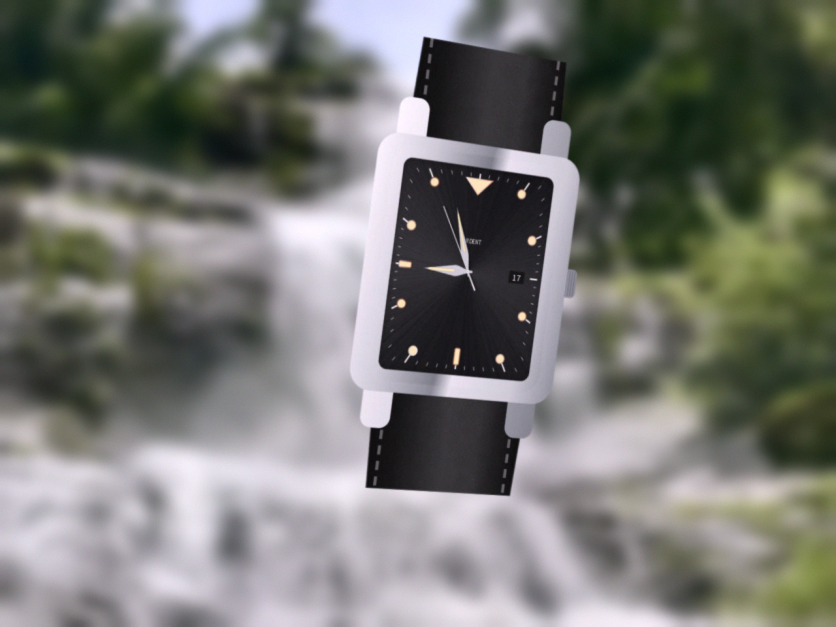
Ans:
8h56m55s
